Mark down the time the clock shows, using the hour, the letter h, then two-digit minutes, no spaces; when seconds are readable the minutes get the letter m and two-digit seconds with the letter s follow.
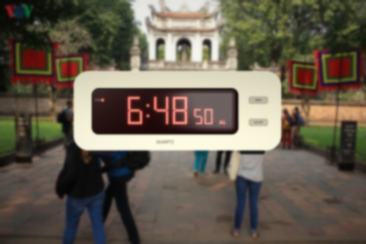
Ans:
6h48m50s
